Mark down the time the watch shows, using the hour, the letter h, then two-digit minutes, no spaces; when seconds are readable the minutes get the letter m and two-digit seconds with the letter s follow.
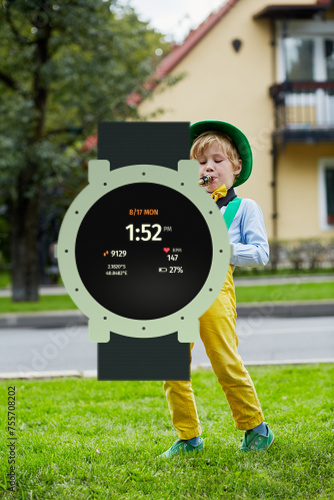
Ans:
1h52
